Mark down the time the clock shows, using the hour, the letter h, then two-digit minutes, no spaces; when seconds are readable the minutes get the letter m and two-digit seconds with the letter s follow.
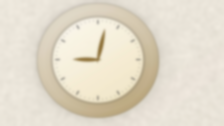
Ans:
9h02
